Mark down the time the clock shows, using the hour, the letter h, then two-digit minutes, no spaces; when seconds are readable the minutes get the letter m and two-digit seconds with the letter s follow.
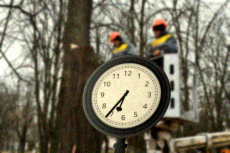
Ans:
6h36
